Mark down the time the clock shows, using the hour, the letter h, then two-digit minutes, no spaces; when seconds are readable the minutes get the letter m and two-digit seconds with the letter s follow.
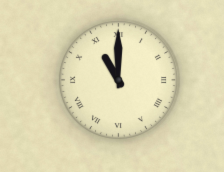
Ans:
11h00
